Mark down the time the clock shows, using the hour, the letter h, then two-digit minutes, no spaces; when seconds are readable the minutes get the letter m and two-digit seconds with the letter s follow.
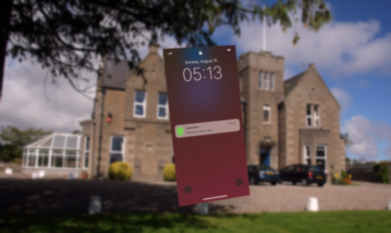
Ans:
5h13
